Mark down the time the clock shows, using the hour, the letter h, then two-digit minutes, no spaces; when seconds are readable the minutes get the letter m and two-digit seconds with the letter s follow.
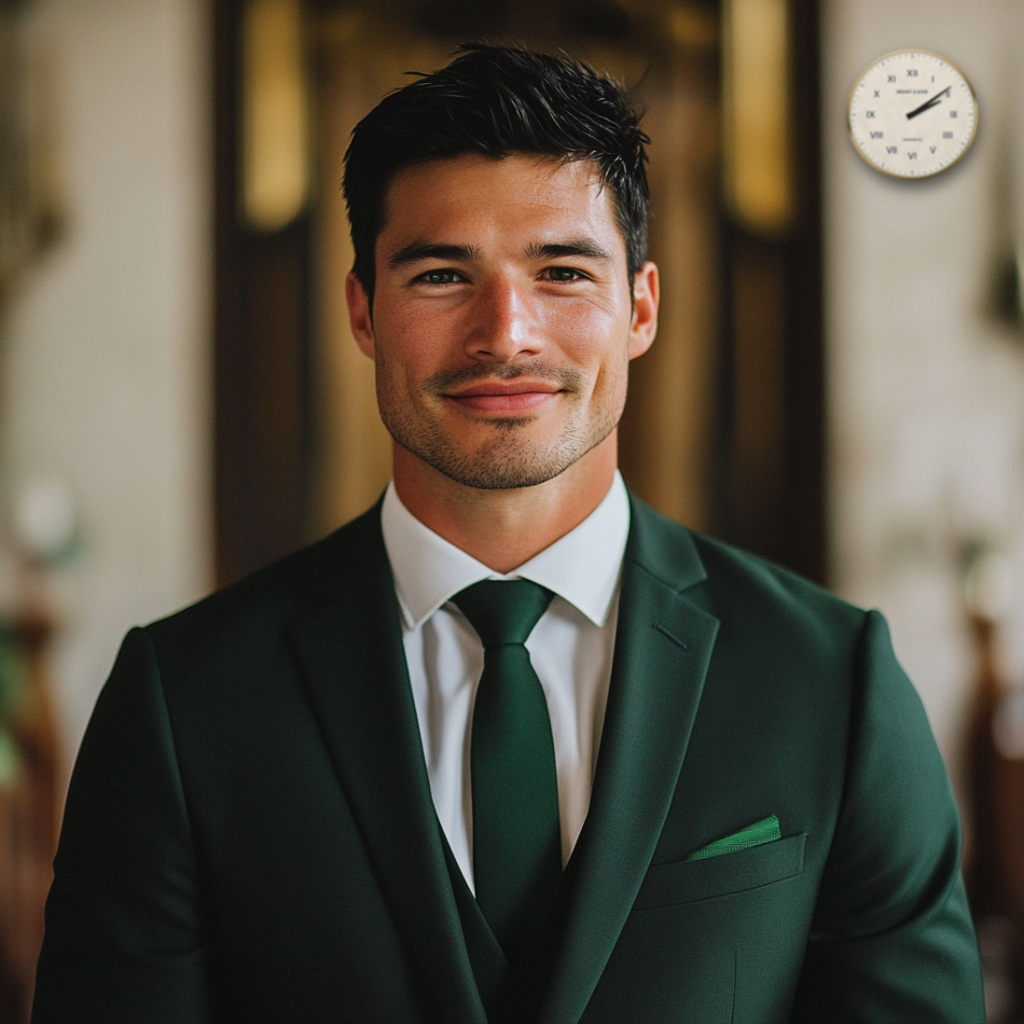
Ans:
2h09
